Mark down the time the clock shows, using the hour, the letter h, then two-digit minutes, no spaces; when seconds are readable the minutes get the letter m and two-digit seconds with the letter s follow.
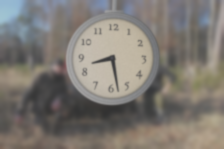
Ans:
8h28
